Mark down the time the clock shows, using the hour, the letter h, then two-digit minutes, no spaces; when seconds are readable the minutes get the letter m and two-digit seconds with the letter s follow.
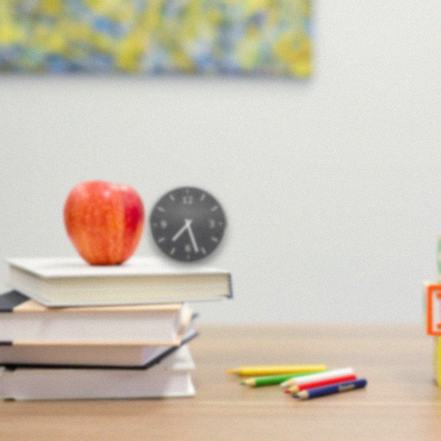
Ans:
7h27
